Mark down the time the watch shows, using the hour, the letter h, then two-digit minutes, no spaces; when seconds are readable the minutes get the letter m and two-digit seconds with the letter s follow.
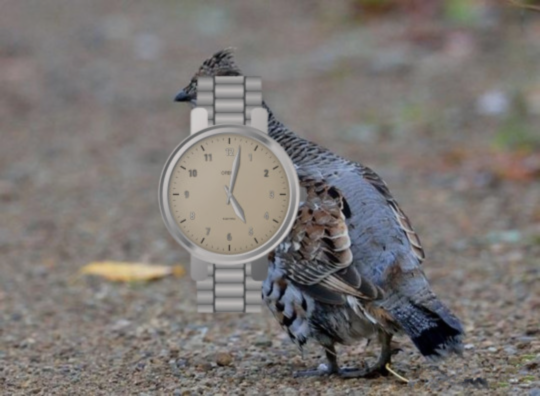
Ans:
5h02
